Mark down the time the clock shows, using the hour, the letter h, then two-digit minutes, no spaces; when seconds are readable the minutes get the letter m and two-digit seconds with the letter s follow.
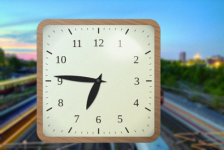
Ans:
6h46
